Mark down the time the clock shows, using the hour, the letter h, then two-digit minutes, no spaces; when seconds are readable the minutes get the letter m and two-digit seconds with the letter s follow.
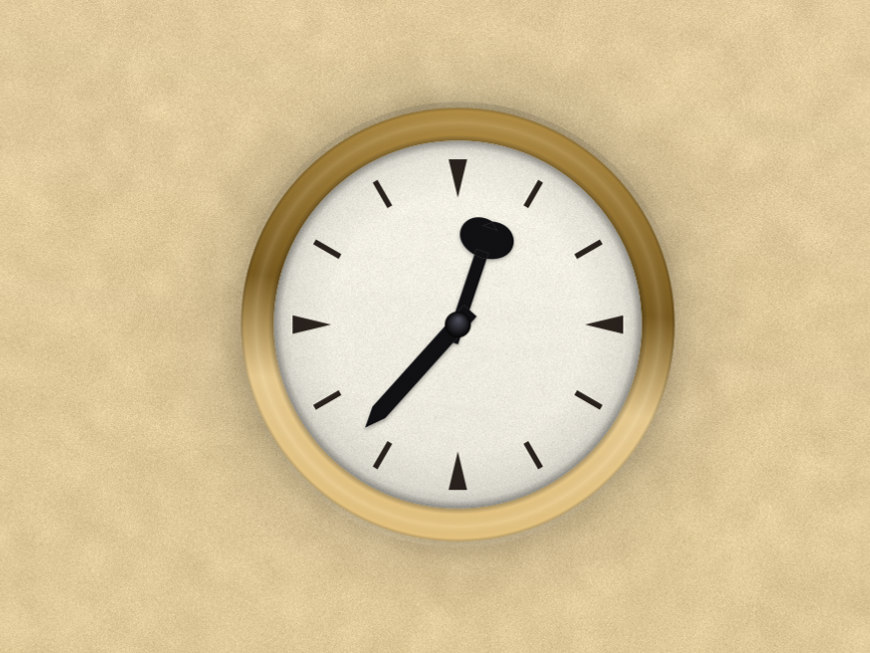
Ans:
12h37
